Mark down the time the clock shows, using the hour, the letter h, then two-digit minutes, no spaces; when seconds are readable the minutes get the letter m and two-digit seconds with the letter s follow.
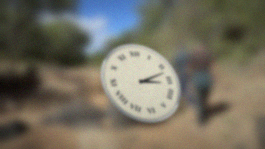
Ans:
3h12
